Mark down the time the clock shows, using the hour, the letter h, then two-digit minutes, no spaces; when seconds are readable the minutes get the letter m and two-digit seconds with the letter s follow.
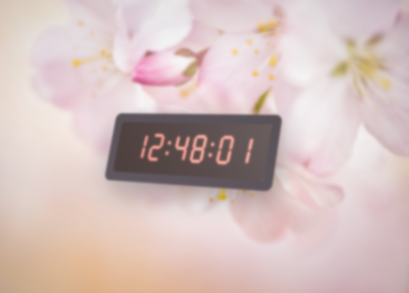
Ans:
12h48m01s
